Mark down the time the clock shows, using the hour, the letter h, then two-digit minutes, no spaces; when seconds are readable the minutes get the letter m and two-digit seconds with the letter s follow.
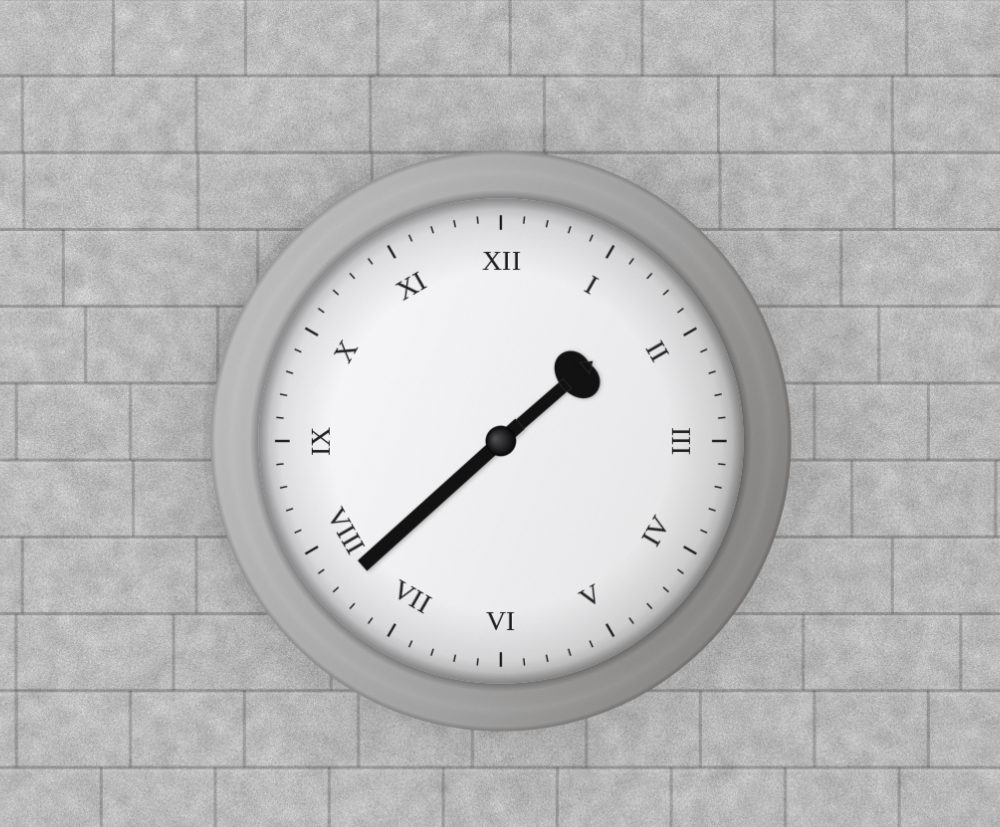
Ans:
1h38
